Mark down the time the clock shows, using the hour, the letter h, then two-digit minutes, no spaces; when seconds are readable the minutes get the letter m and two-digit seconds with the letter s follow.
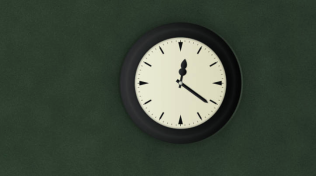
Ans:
12h21
